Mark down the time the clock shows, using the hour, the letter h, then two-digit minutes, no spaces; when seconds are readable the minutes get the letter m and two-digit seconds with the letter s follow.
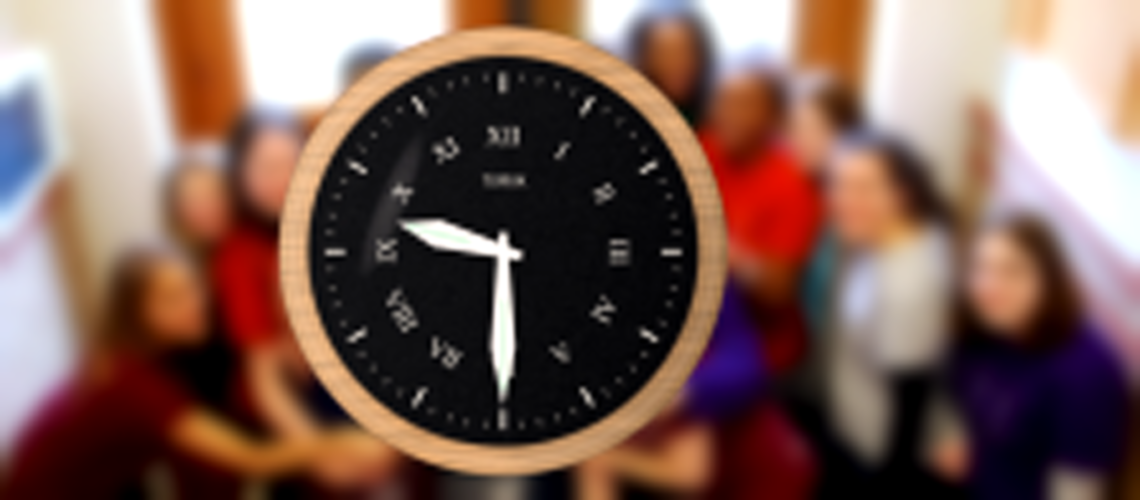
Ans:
9h30
